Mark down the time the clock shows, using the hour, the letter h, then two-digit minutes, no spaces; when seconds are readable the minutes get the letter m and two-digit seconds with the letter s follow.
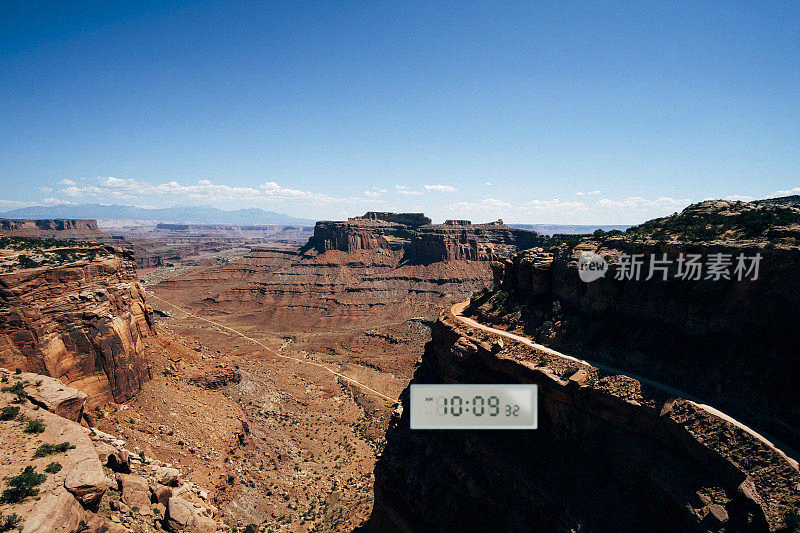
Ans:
10h09m32s
